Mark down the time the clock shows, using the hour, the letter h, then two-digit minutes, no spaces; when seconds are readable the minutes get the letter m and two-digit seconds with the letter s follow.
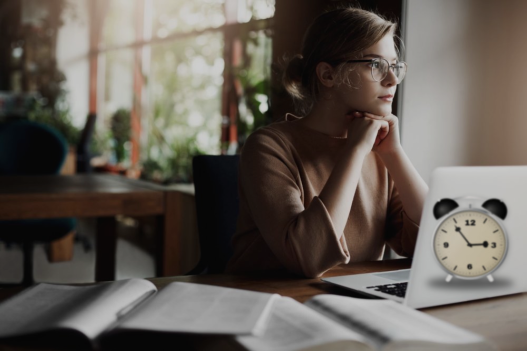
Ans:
2h54
